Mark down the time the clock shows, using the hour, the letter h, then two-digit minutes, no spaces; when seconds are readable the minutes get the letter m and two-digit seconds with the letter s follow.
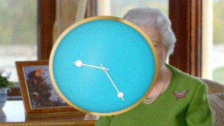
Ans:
9h25
